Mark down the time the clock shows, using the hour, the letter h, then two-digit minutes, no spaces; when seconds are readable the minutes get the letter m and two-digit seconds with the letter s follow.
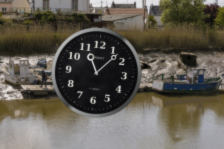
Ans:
11h07
